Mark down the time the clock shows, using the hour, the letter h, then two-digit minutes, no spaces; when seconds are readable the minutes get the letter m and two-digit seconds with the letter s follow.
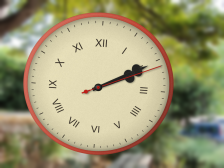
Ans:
2h10m11s
